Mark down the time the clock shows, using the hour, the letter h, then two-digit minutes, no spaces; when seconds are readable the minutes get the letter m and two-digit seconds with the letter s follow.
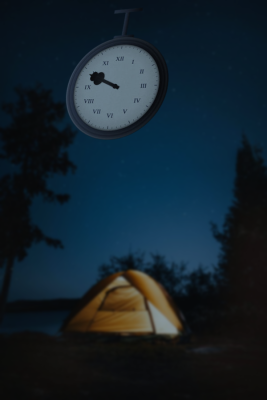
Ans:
9h49
